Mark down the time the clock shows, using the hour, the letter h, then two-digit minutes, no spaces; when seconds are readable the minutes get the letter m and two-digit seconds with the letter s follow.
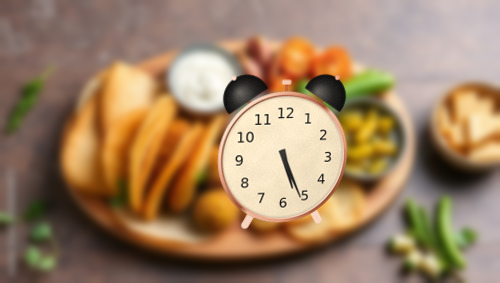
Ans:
5h26
